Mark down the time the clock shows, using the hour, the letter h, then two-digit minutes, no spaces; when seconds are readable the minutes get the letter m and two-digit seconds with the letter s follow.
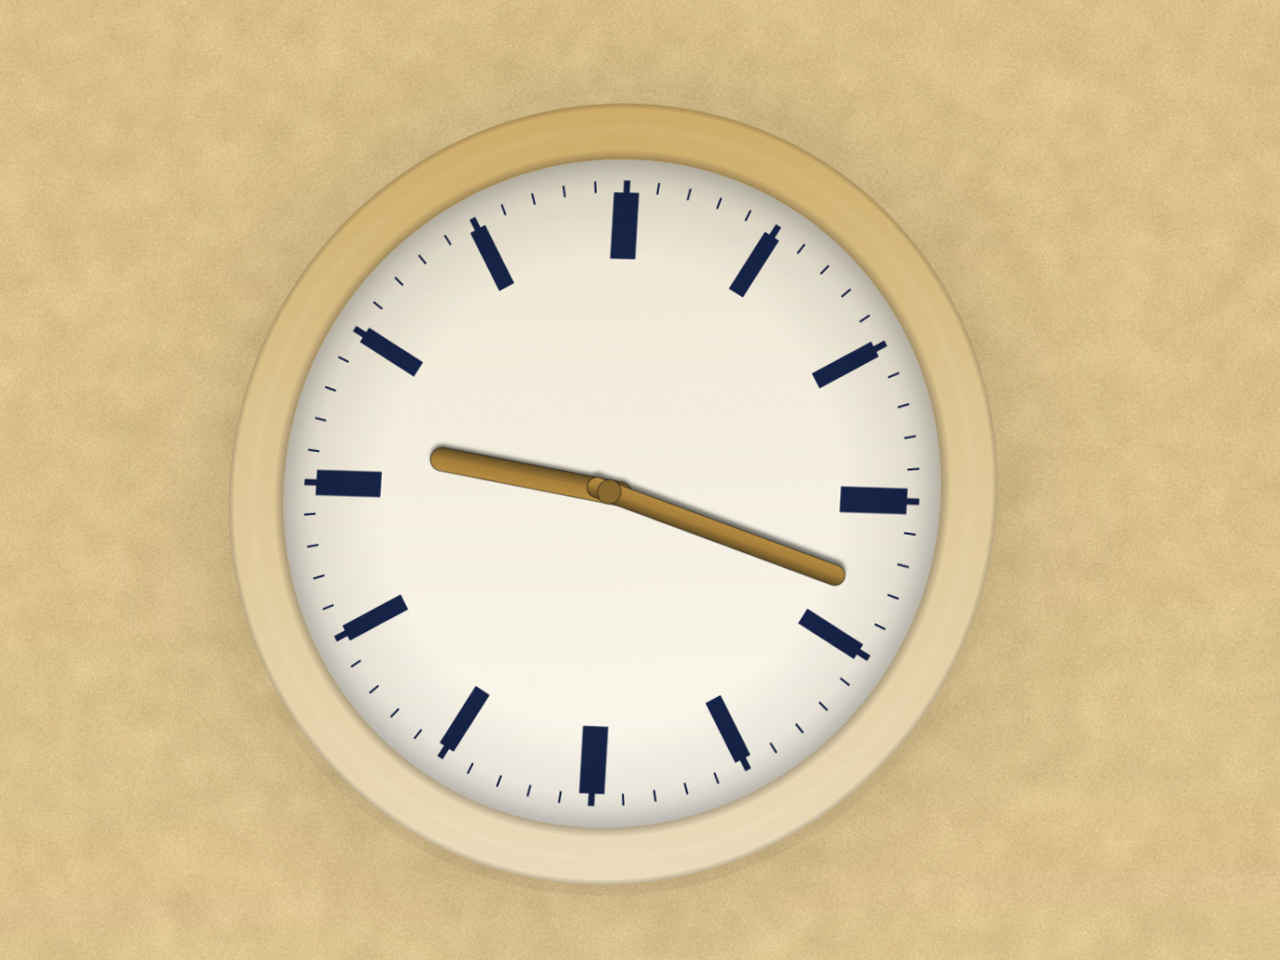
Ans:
9h18
